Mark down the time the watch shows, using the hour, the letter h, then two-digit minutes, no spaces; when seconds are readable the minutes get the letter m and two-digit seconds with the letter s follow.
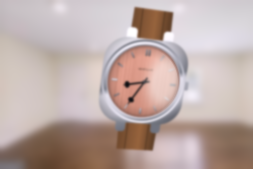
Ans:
8h35
